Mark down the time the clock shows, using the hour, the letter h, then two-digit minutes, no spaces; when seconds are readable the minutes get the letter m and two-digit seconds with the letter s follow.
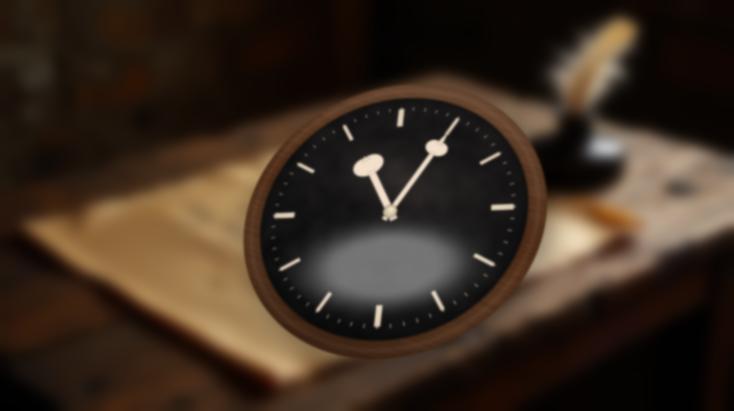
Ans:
11h05
